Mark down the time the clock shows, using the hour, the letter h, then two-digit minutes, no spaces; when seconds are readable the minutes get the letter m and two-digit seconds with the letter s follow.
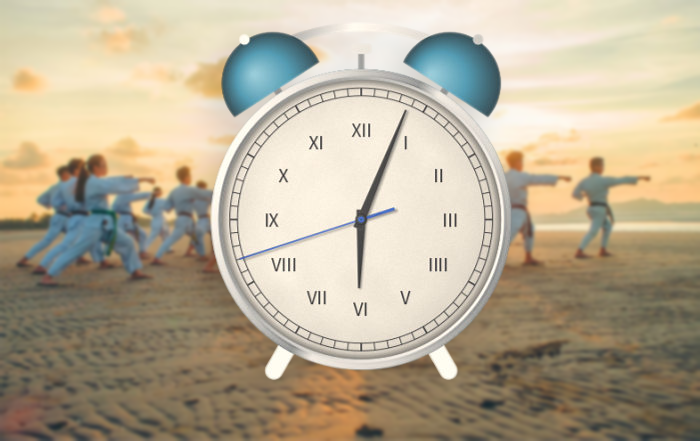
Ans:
6h03m42s
